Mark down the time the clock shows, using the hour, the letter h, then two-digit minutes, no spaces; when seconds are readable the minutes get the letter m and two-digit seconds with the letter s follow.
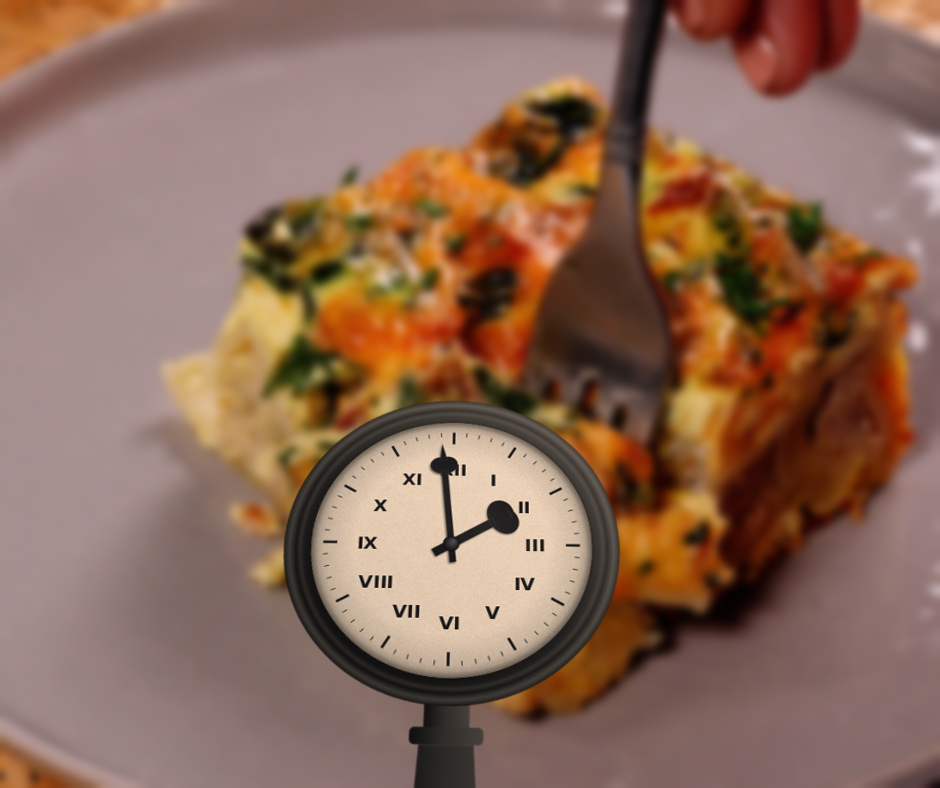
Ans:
1h59
